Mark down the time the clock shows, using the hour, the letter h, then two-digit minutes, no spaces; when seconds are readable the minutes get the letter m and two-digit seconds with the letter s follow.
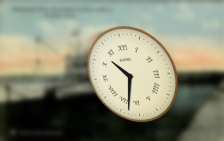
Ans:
10h33
